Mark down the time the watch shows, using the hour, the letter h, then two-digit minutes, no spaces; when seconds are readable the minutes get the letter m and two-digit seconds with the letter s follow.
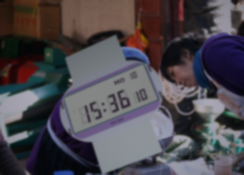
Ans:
15h36m10s
